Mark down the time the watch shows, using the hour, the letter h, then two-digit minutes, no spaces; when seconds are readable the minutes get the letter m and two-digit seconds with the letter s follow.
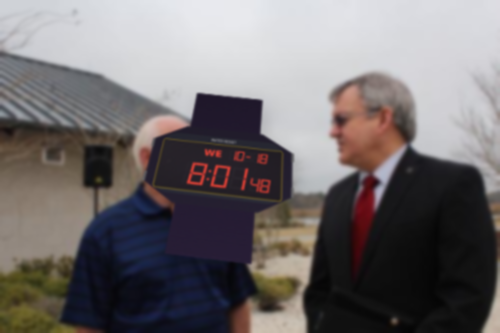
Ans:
8h01m48s
